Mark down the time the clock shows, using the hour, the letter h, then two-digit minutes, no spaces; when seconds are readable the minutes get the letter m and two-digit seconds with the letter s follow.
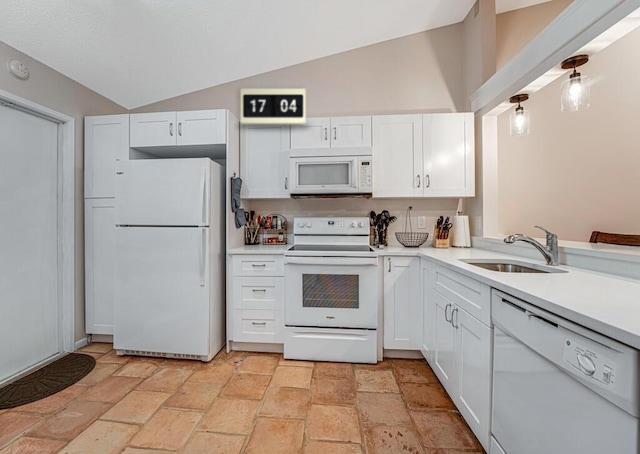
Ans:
17h04
